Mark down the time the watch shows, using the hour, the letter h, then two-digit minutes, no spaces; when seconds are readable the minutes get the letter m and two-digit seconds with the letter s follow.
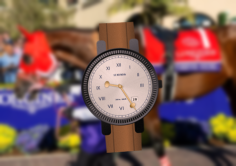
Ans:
9h25
